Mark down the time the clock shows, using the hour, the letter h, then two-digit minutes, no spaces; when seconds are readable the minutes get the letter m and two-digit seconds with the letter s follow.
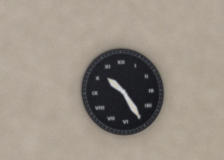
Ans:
10h25
